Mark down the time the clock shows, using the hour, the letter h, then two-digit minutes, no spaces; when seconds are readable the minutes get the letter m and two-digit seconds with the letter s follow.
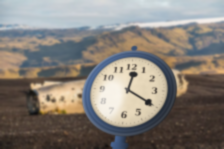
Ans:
12h20
